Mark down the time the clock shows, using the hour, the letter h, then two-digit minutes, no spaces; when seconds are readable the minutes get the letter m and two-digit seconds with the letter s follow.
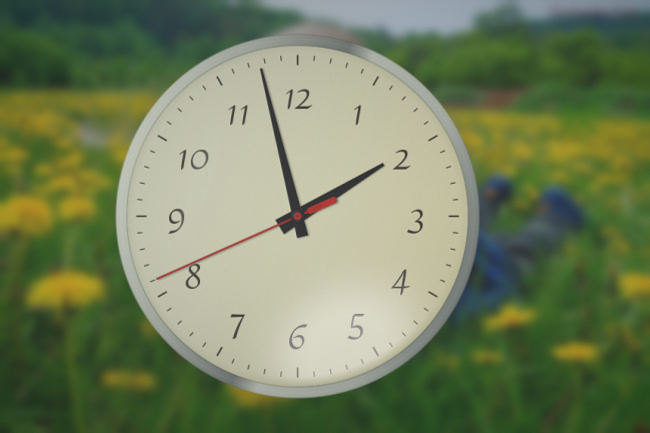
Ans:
1h57m41s
